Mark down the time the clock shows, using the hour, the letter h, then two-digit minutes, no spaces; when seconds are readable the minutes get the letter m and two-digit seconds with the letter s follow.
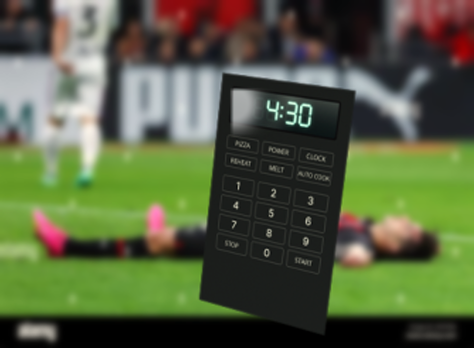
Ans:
4h30
